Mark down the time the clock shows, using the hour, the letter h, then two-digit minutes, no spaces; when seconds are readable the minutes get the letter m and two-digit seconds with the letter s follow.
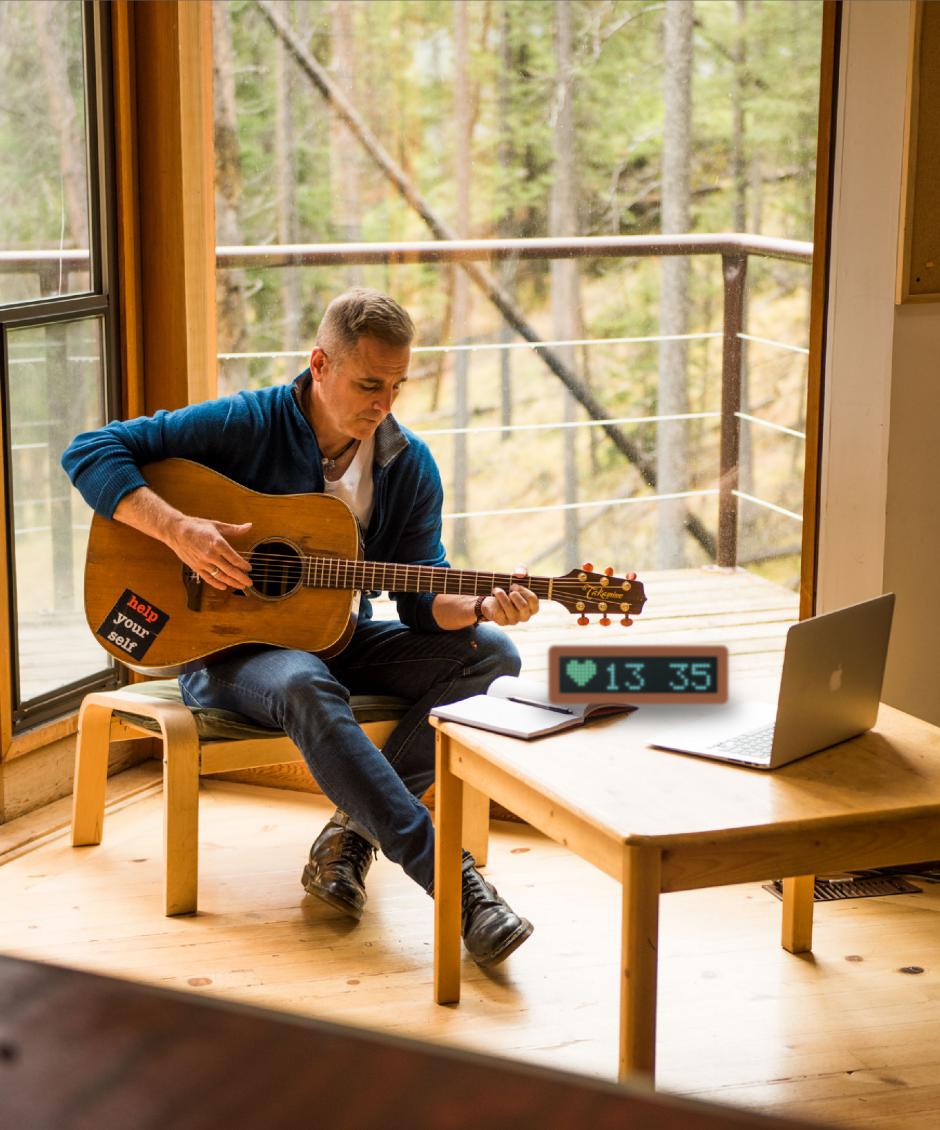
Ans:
13h35
